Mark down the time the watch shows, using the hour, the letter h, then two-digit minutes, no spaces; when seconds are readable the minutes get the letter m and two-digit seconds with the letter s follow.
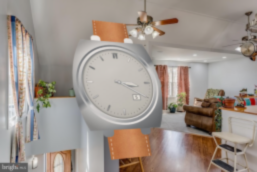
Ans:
3h20
